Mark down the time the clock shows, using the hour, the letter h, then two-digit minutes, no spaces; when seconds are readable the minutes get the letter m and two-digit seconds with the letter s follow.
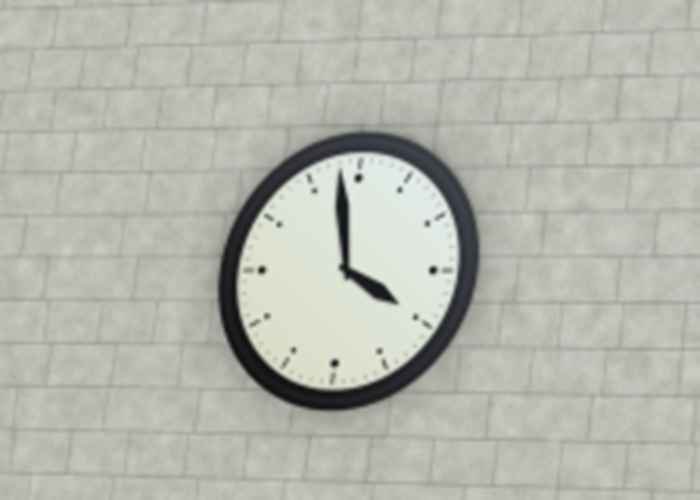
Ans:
3h58
